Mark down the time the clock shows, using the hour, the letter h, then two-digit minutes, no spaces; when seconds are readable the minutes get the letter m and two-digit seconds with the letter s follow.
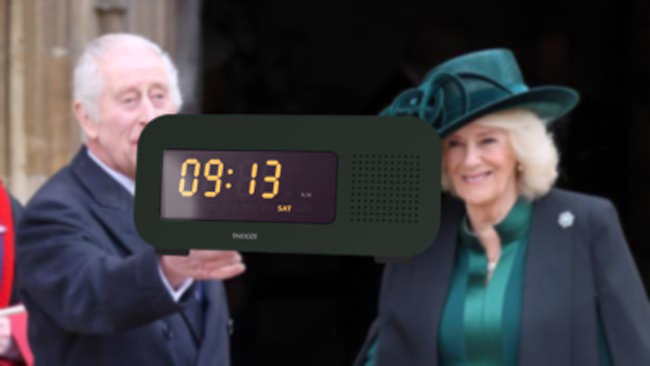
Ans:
9h13
